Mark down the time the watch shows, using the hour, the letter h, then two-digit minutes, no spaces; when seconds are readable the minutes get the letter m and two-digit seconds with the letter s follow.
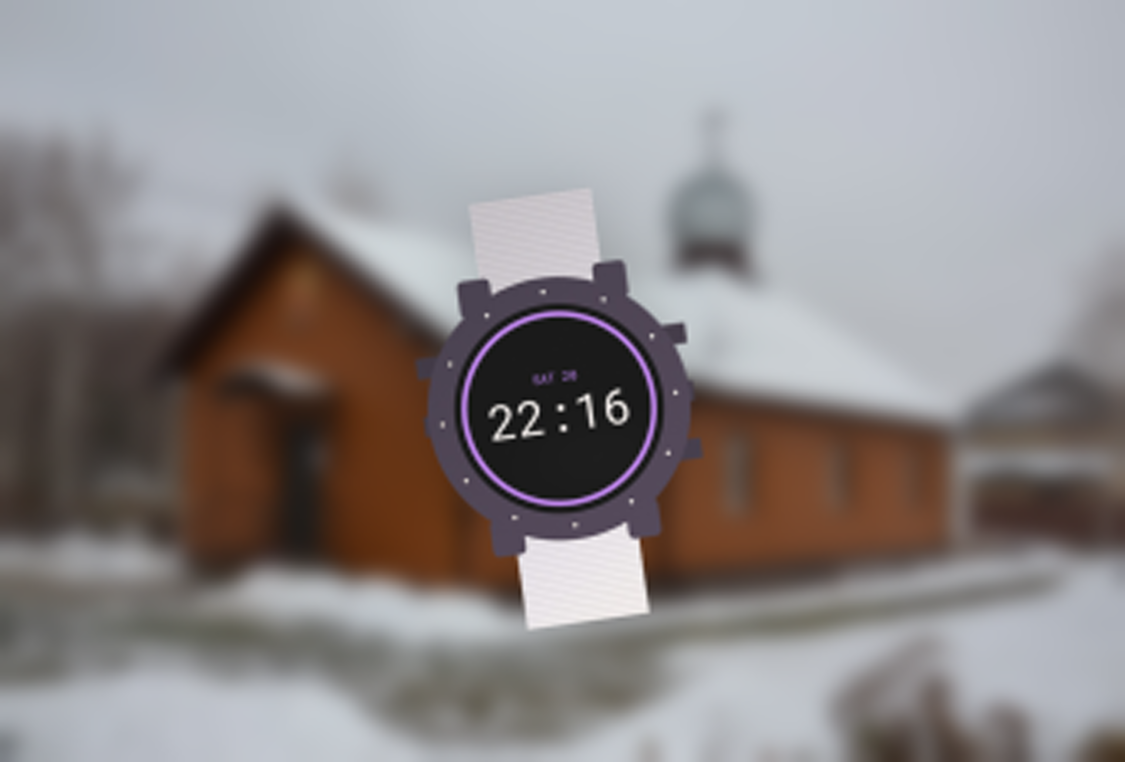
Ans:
22h16
